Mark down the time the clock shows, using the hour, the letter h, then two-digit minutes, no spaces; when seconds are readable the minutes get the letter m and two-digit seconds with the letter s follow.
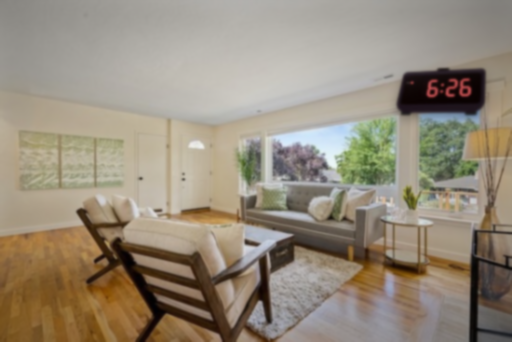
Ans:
6h26
